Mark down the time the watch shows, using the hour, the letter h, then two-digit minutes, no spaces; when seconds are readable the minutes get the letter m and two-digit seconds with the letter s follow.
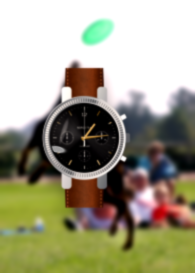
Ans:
1h14
